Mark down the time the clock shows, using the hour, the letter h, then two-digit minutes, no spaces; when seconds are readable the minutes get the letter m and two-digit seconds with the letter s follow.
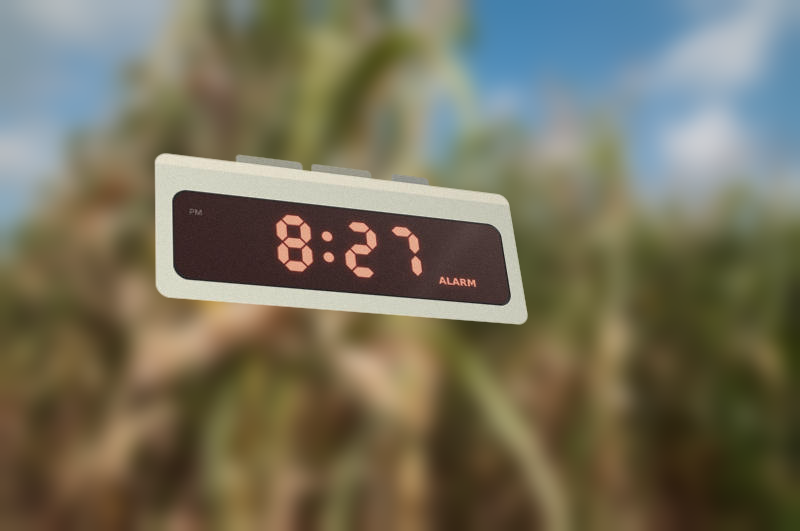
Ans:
8h27
